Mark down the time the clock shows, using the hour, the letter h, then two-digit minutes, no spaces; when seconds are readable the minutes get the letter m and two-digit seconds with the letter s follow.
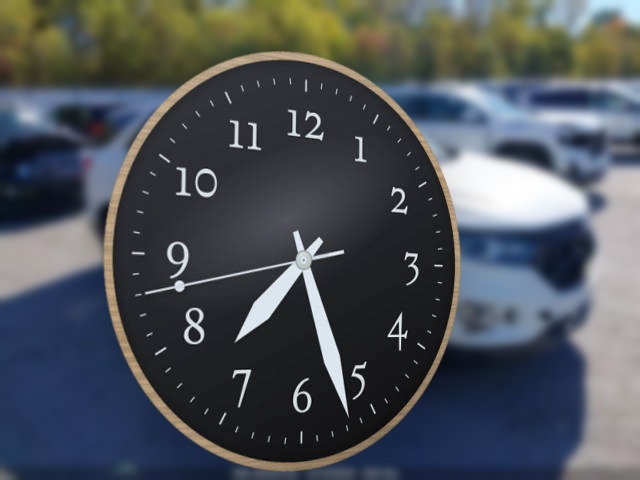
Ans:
7h26m43s
